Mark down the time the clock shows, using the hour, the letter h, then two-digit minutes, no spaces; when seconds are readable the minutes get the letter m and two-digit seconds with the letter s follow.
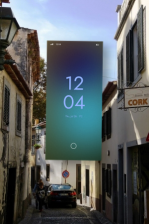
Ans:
12h04
